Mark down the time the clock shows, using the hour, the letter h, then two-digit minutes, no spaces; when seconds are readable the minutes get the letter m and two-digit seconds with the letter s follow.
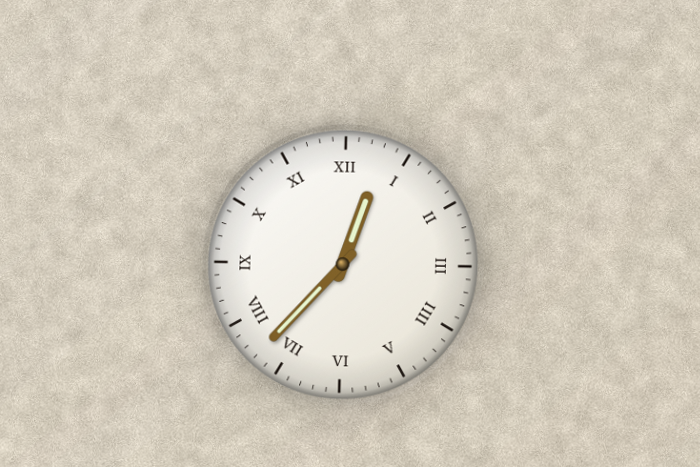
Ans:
12h37
